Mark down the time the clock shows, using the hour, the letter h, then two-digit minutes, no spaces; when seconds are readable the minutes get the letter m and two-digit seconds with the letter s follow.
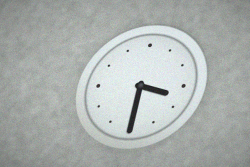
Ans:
3h30
